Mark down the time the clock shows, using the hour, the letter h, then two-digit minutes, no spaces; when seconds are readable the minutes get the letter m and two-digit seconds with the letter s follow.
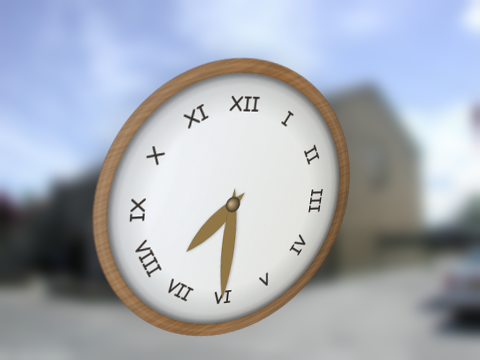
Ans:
7h30
